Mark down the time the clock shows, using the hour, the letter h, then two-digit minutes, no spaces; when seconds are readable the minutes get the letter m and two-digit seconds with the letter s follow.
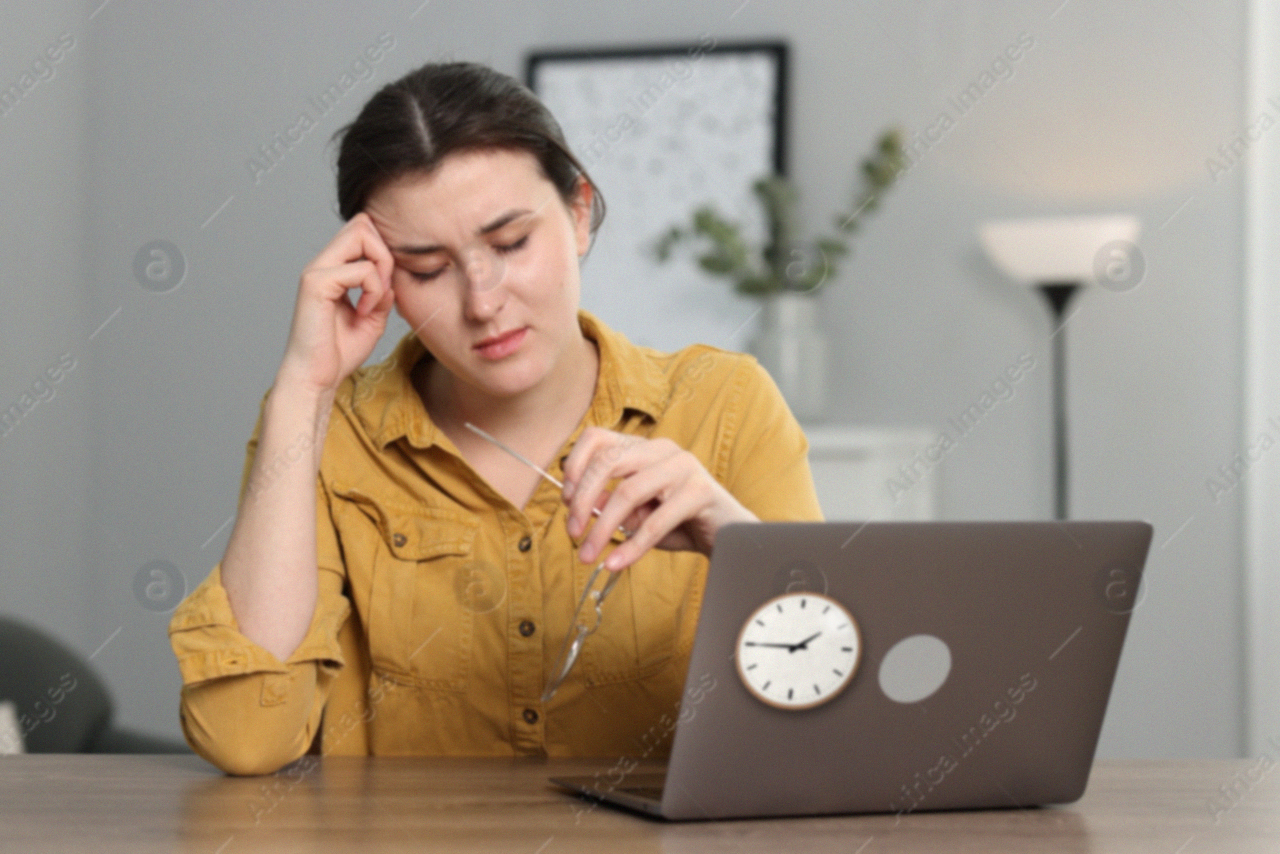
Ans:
1h45
